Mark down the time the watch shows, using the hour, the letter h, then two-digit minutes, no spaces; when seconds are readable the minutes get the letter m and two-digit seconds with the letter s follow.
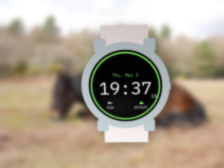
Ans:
19h37
